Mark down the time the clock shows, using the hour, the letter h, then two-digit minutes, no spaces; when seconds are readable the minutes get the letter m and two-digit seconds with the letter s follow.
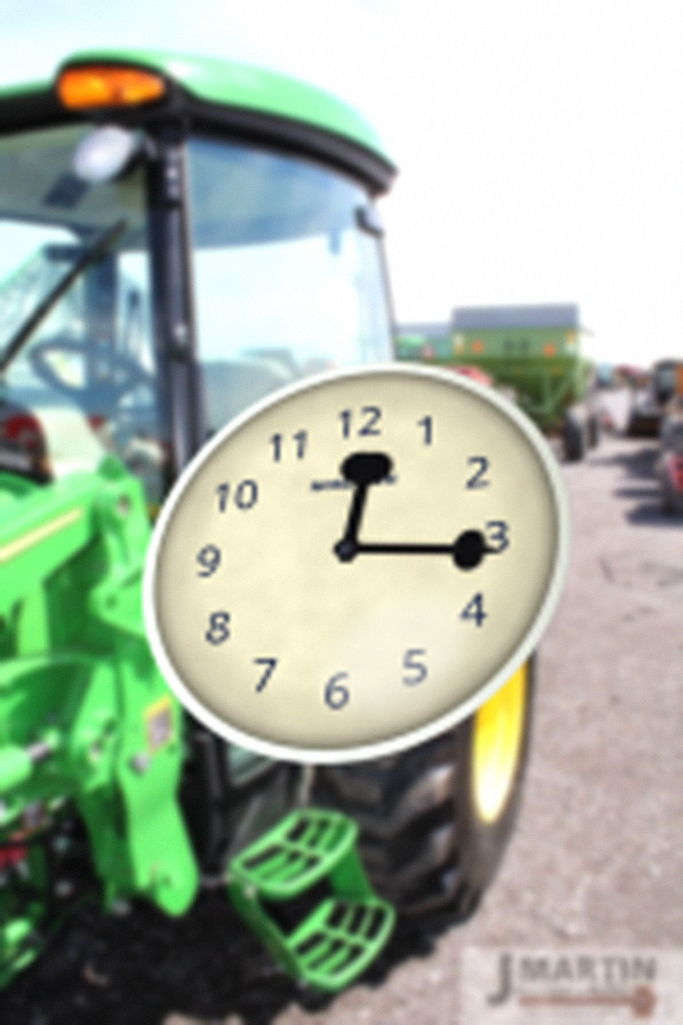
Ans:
12h16
